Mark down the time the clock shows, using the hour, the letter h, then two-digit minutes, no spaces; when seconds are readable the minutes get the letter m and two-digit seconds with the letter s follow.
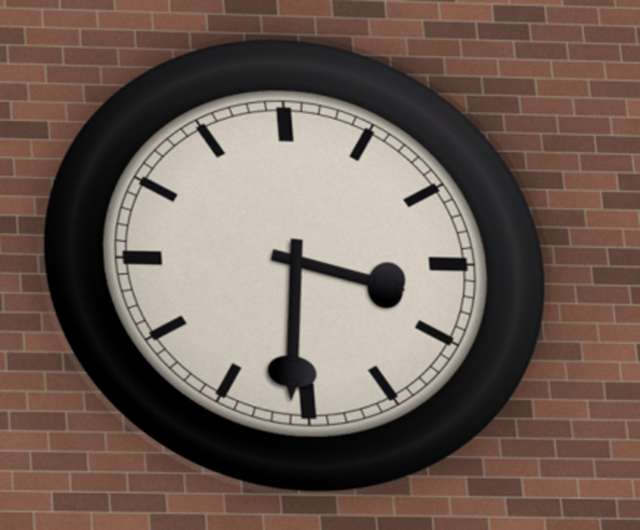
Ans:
3h31
